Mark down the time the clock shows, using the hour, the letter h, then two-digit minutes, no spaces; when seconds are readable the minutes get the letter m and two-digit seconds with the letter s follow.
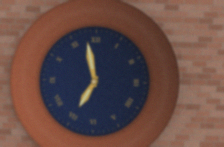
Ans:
6h58
